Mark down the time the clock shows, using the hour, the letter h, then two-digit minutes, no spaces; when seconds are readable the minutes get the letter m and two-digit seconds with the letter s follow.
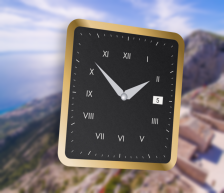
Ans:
1h52
